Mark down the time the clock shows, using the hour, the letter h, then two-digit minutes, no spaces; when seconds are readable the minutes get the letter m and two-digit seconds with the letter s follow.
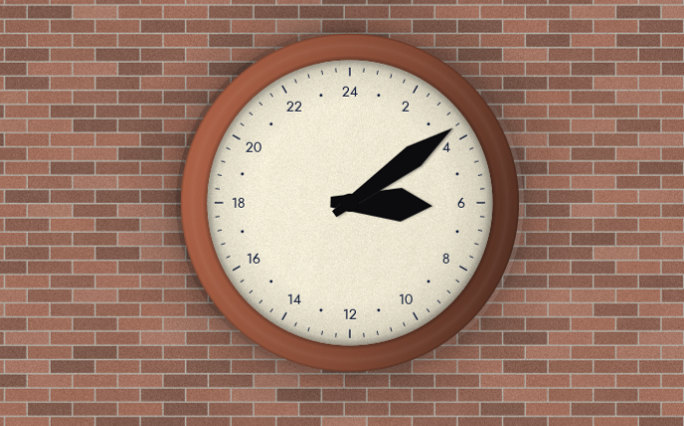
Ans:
6h09
